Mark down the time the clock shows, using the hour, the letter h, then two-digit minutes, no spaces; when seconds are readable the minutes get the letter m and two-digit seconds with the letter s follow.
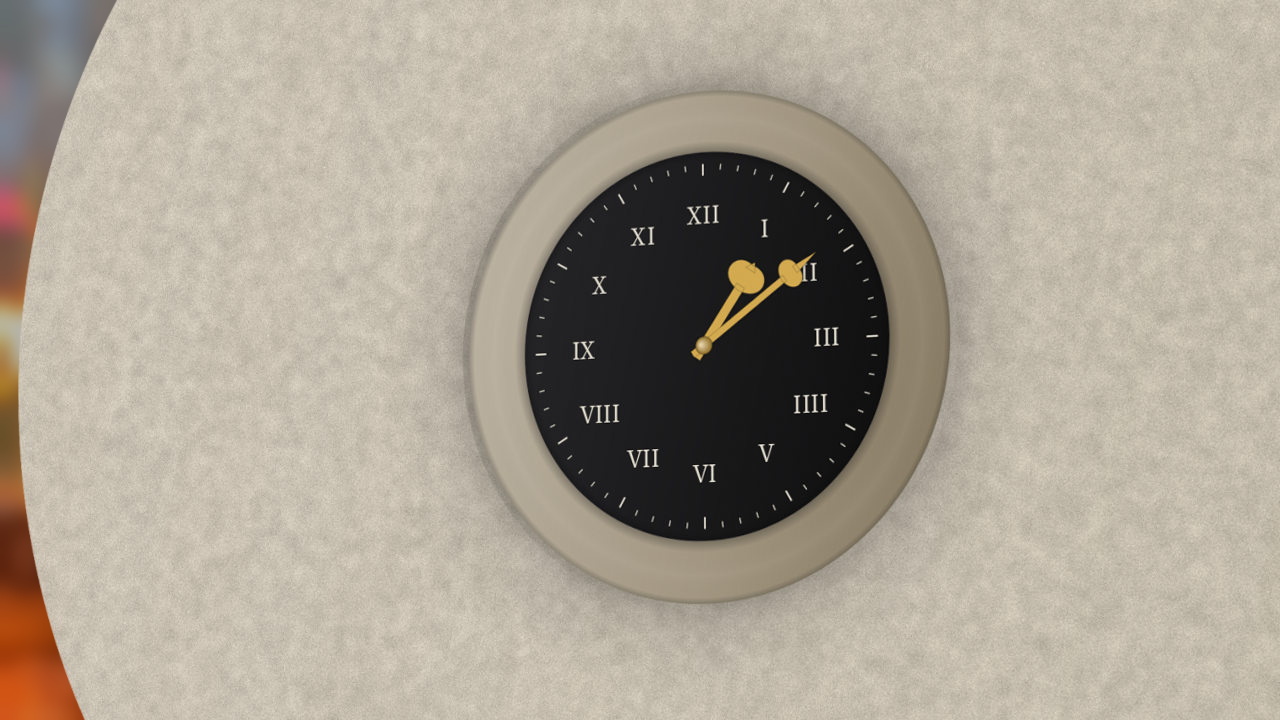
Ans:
1h09
